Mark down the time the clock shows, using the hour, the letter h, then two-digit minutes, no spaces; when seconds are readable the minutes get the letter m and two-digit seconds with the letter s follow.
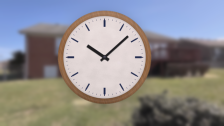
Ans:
10h08
